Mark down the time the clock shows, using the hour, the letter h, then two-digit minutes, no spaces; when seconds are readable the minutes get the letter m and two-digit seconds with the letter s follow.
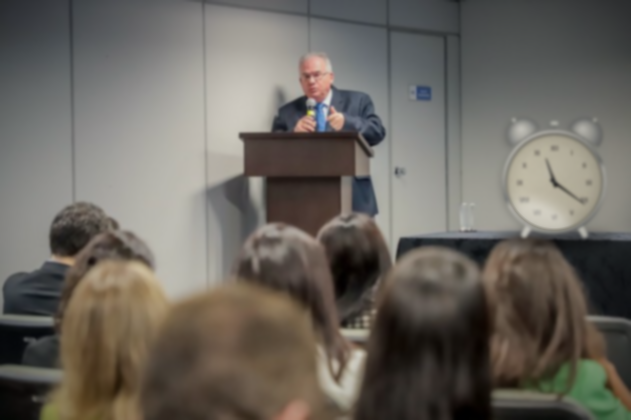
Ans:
11h21
